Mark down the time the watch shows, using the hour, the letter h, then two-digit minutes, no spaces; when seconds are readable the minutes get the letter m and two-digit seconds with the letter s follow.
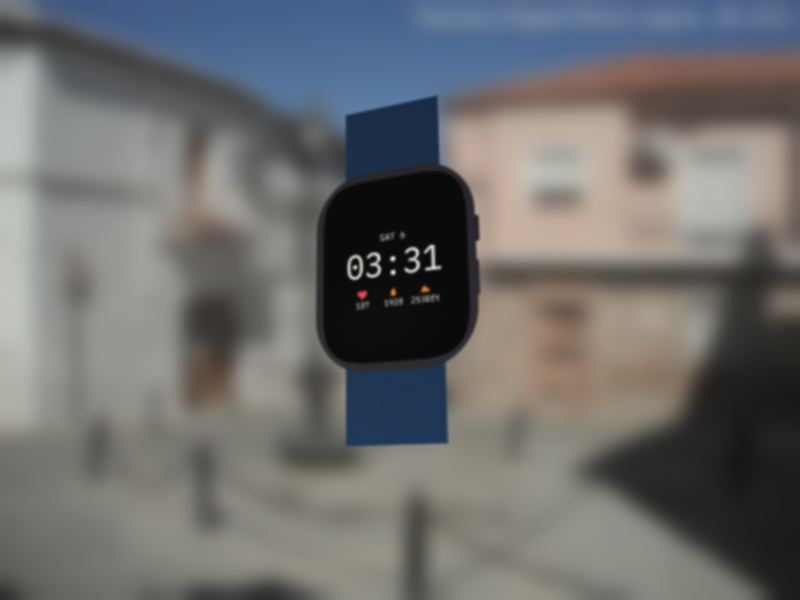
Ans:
3h31
